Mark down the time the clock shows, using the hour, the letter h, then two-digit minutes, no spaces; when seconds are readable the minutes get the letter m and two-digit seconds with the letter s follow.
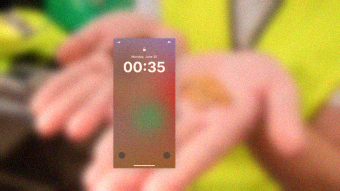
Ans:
0h35
